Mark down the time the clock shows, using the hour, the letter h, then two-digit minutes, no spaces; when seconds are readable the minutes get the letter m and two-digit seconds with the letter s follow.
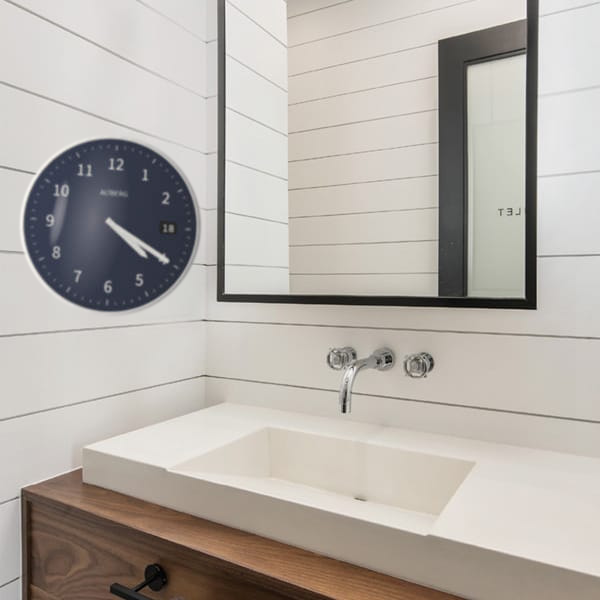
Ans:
4h20
